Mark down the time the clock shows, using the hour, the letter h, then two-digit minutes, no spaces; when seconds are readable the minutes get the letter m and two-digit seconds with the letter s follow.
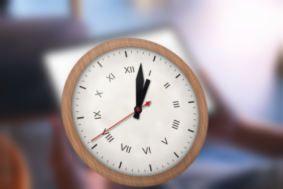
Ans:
1h02m41s
